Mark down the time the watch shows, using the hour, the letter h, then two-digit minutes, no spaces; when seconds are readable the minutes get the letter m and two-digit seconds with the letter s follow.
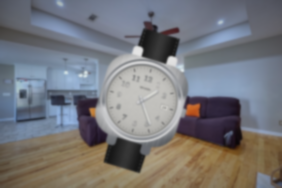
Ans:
1h24
